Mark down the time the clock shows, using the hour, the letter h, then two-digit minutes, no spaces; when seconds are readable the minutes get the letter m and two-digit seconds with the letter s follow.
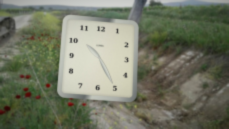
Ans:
10h25
